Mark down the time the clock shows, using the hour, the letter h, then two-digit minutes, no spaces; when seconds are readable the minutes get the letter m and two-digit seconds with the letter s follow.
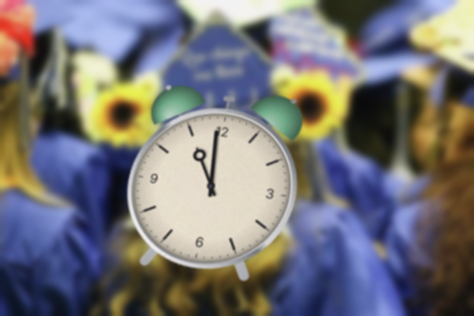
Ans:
10h59
